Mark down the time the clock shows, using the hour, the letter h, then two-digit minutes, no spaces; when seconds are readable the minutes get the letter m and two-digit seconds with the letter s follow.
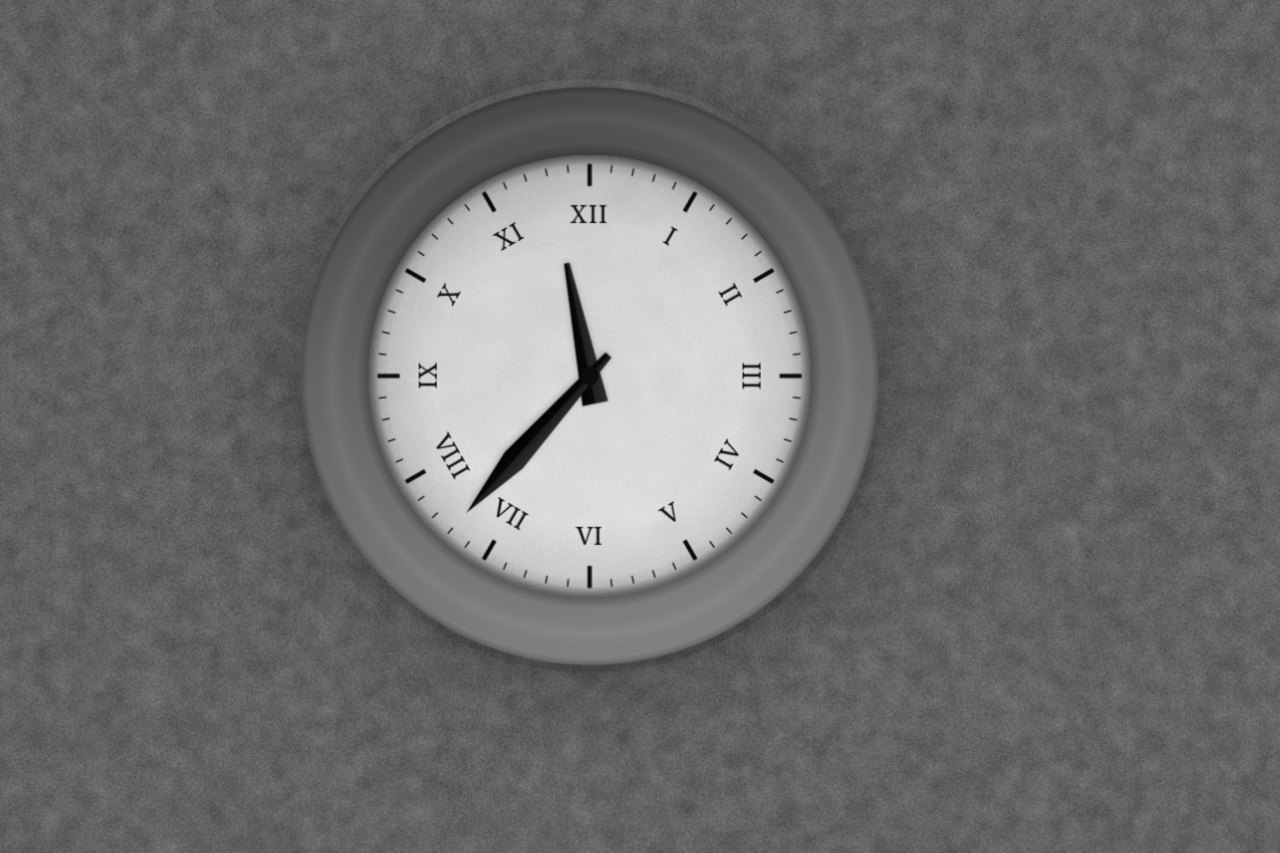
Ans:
11h37
